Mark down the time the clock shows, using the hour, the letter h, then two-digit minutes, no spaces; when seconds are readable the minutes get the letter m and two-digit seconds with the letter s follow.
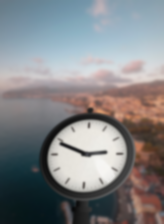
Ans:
2h49
